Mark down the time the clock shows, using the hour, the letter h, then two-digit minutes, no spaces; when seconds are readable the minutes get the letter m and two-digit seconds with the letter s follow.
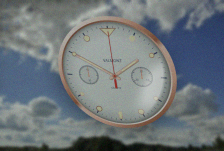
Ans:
1h50
